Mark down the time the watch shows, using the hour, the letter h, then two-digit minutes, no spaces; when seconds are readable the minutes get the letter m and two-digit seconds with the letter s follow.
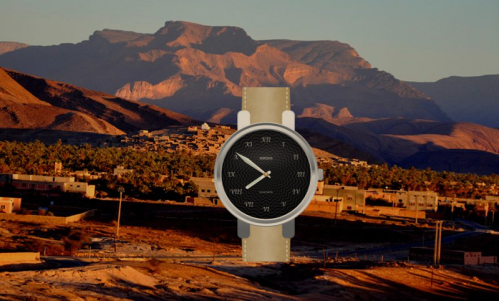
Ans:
7h51
